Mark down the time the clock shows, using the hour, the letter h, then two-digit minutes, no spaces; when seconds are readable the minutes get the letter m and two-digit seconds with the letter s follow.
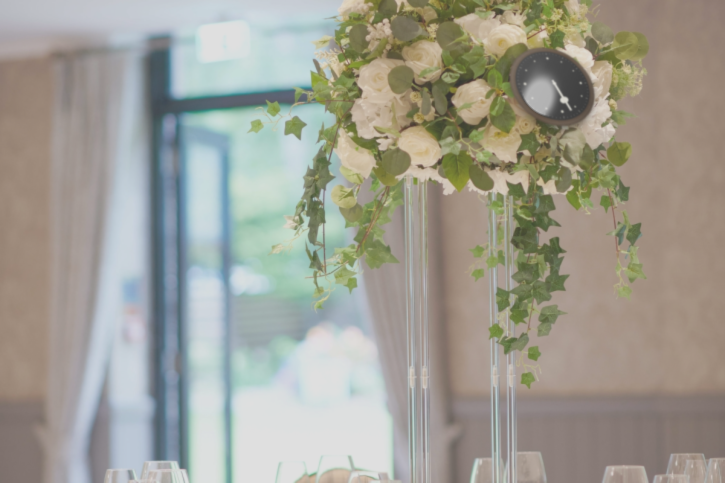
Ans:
5h27
